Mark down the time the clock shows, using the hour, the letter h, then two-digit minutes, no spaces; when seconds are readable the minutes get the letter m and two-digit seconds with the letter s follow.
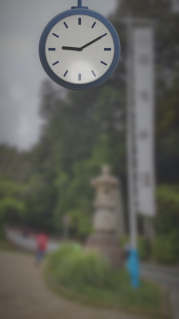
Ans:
9h10
